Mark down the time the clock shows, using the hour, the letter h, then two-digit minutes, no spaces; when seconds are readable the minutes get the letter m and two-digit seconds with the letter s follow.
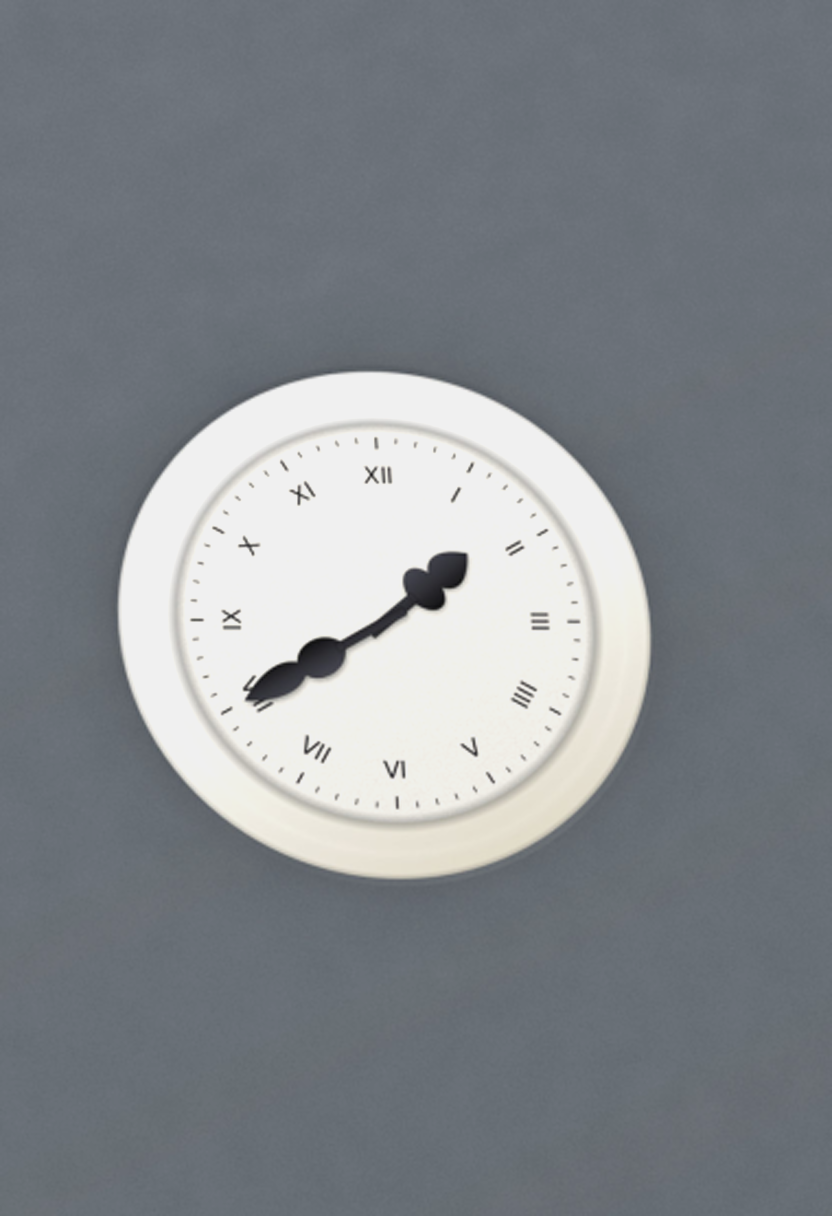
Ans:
1h40
